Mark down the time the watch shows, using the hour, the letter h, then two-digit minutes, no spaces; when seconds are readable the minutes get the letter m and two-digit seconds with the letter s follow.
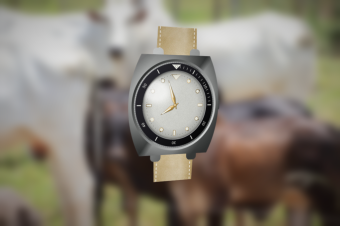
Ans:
7h57
